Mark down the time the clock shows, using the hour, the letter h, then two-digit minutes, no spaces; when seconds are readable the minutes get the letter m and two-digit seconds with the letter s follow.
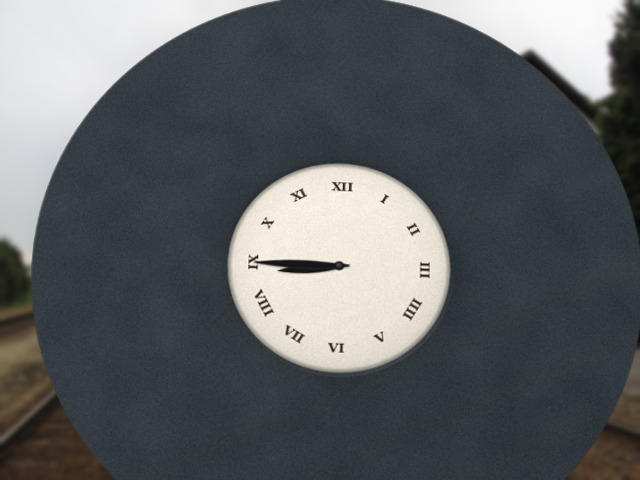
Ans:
8h45
